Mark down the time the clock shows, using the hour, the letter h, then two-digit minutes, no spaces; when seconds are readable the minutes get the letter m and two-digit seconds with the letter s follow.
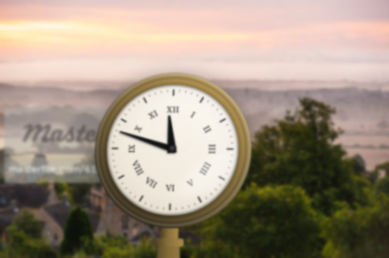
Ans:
11h48
